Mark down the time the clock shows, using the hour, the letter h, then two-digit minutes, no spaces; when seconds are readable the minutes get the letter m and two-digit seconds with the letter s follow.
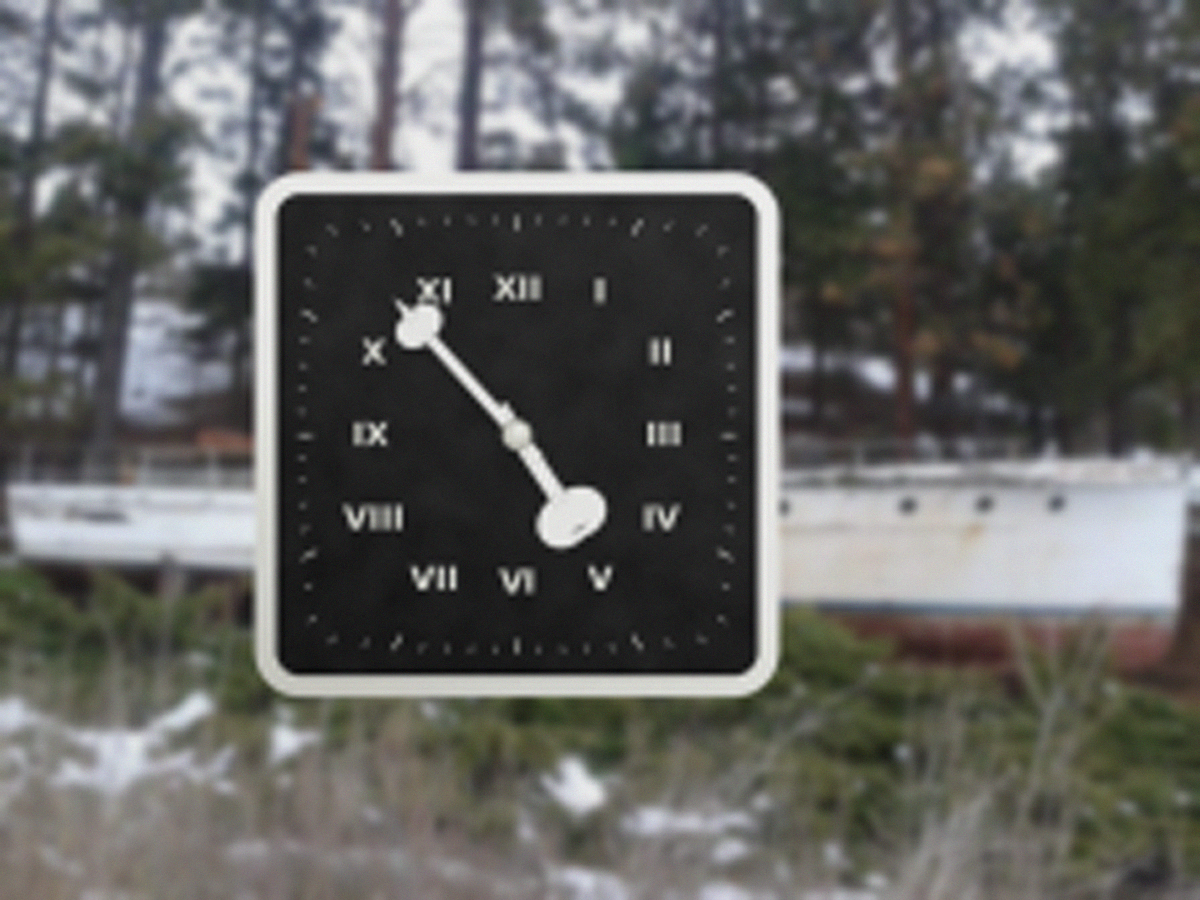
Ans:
4h53
